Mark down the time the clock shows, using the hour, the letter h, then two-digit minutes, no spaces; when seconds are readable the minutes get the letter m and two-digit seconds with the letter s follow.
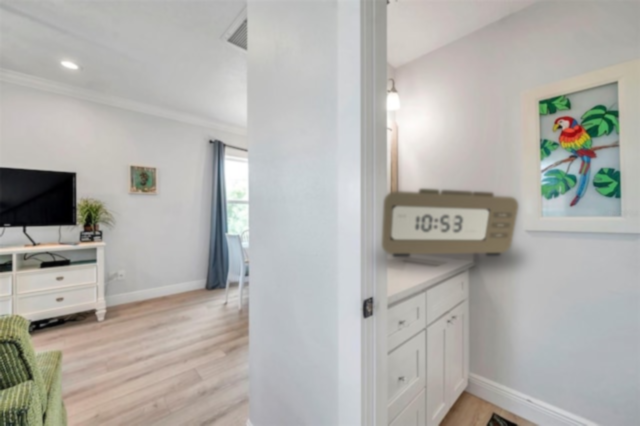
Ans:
10h53
